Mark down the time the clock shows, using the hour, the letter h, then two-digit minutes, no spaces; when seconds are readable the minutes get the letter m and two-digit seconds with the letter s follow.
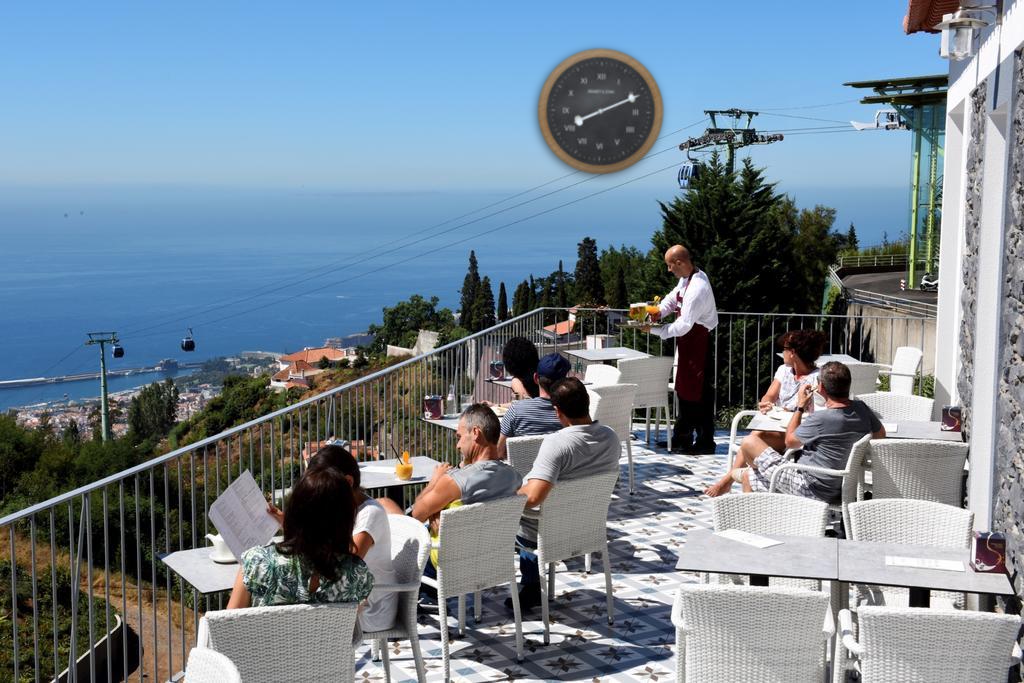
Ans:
8h11
